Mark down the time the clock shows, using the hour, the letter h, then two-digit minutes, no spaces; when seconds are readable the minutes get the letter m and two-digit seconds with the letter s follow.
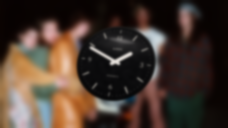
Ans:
1h49
